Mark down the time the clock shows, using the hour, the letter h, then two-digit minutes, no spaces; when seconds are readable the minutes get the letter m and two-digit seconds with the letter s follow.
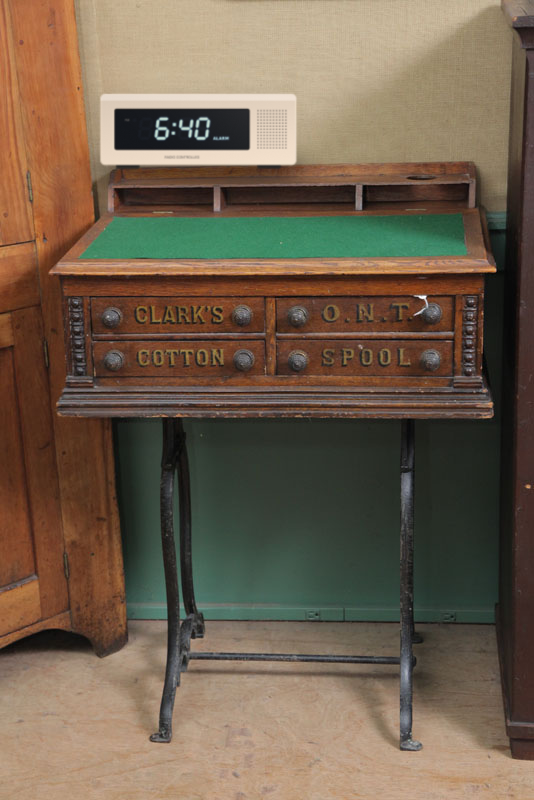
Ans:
6h40
